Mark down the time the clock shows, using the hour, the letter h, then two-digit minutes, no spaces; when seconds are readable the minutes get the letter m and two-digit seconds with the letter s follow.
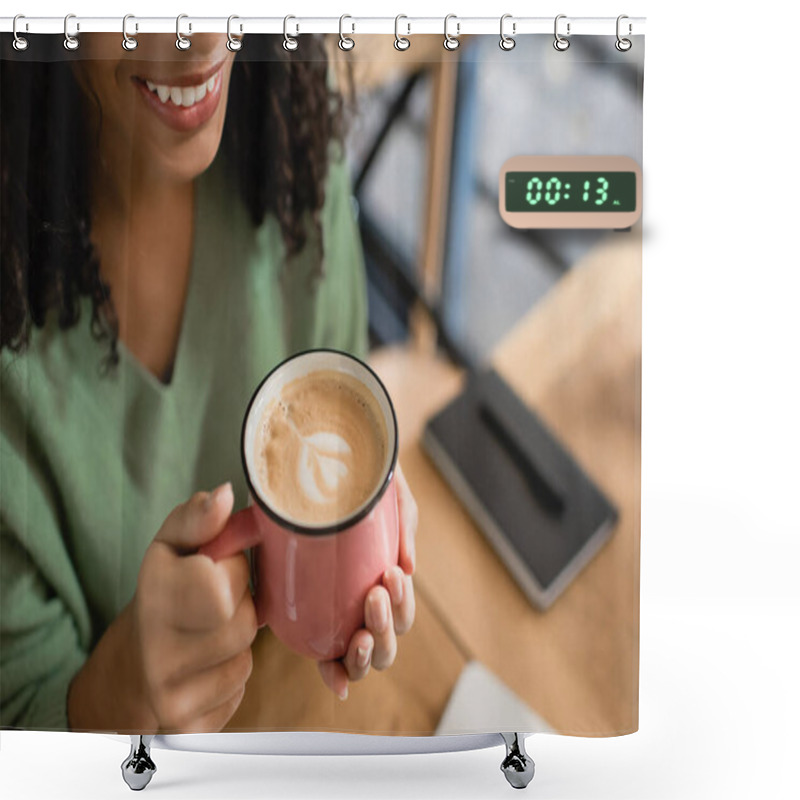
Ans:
0h13
